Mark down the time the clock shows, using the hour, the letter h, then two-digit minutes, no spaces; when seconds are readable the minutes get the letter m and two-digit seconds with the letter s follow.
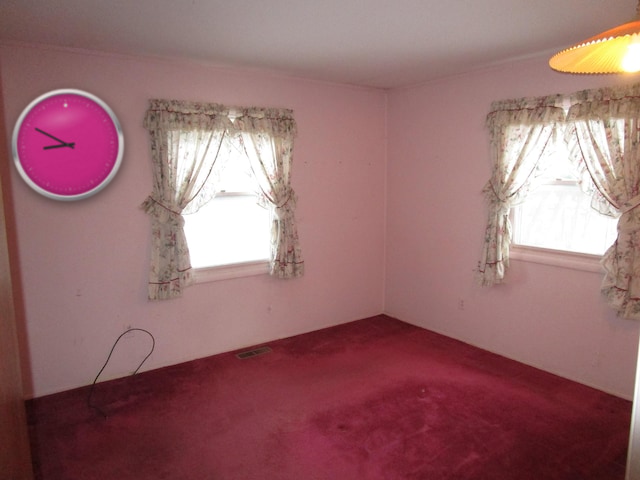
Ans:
8h50
